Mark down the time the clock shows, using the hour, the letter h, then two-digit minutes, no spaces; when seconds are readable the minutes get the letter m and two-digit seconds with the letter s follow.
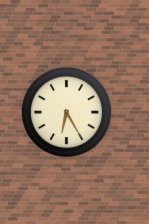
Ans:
6h25
